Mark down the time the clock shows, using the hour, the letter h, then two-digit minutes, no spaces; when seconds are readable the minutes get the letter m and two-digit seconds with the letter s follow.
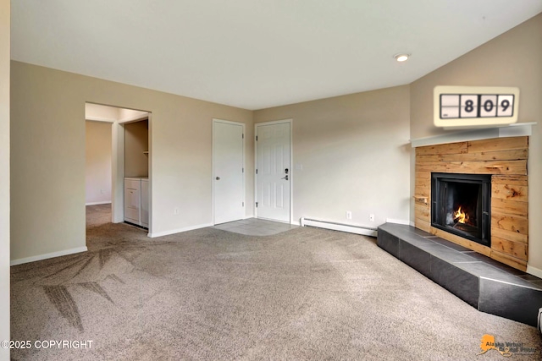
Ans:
8h09
